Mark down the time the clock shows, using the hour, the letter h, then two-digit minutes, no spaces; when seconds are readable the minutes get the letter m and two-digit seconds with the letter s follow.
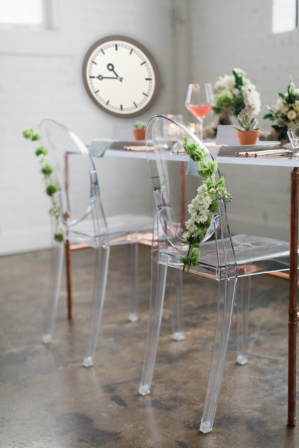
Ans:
10h45
